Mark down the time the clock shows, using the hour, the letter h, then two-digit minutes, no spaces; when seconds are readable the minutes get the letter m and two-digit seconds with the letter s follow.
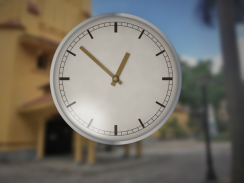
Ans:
12h52
